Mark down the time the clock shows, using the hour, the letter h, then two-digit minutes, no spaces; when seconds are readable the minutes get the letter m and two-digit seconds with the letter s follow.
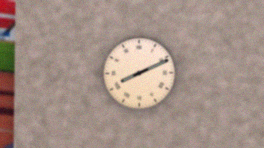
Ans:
8h11
